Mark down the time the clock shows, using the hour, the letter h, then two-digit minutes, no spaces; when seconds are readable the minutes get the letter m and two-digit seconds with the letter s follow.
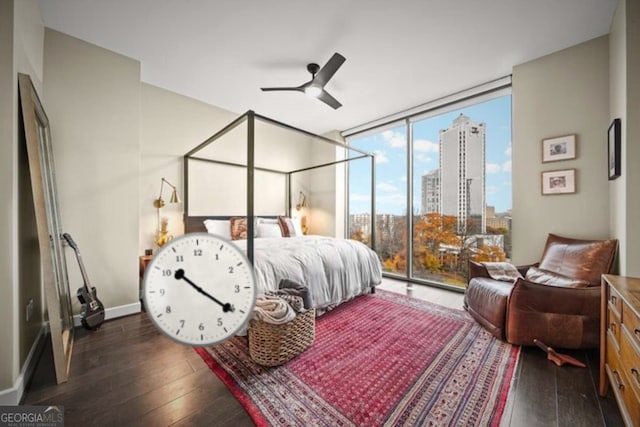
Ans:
10h21
